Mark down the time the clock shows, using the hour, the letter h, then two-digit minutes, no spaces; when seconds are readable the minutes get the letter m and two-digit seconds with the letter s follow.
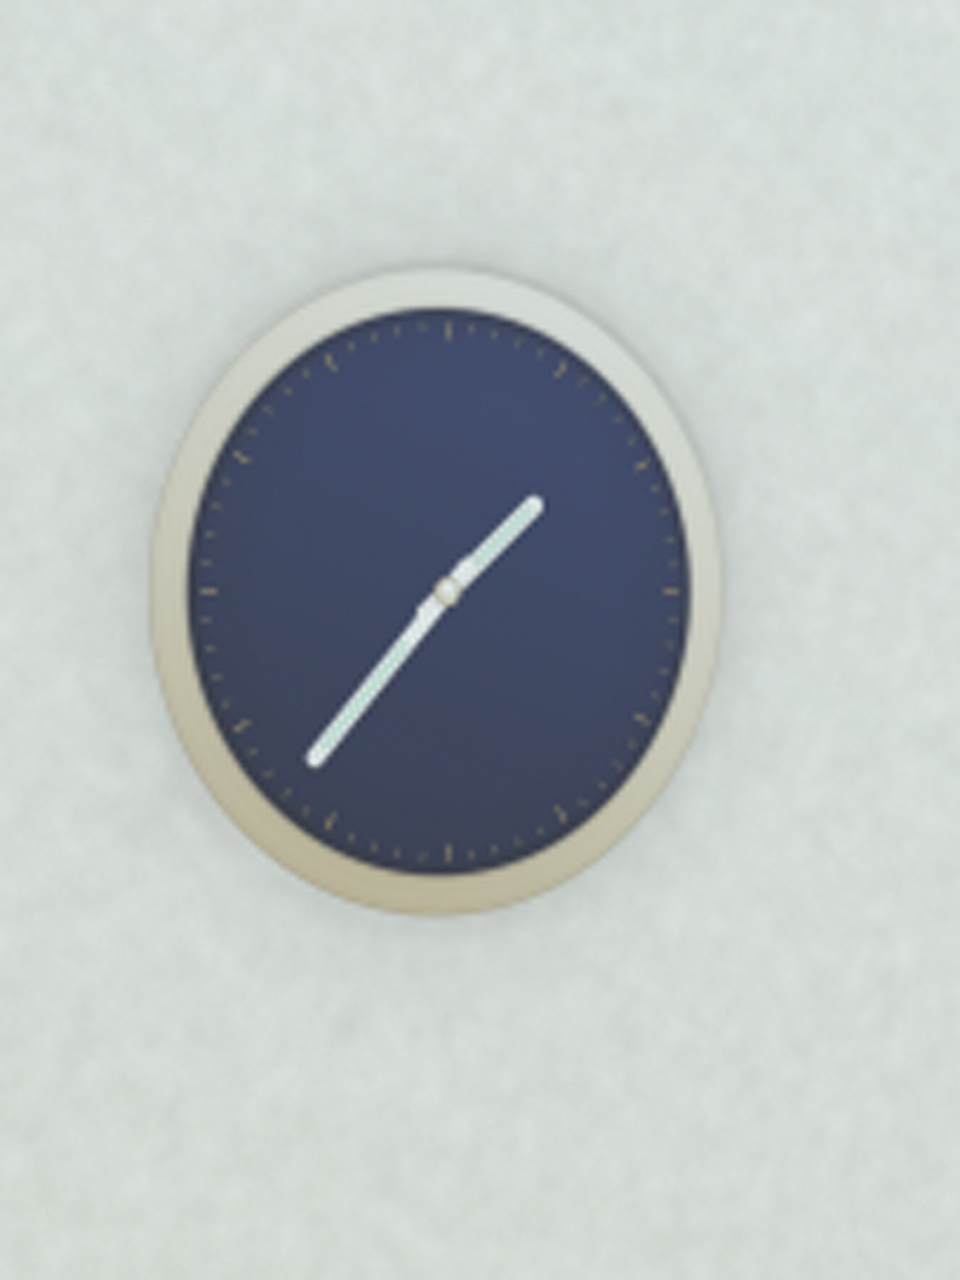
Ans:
1h37
